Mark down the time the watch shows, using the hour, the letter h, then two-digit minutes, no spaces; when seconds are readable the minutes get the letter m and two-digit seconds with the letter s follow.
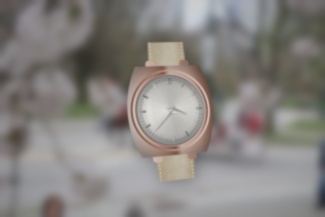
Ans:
3h37
